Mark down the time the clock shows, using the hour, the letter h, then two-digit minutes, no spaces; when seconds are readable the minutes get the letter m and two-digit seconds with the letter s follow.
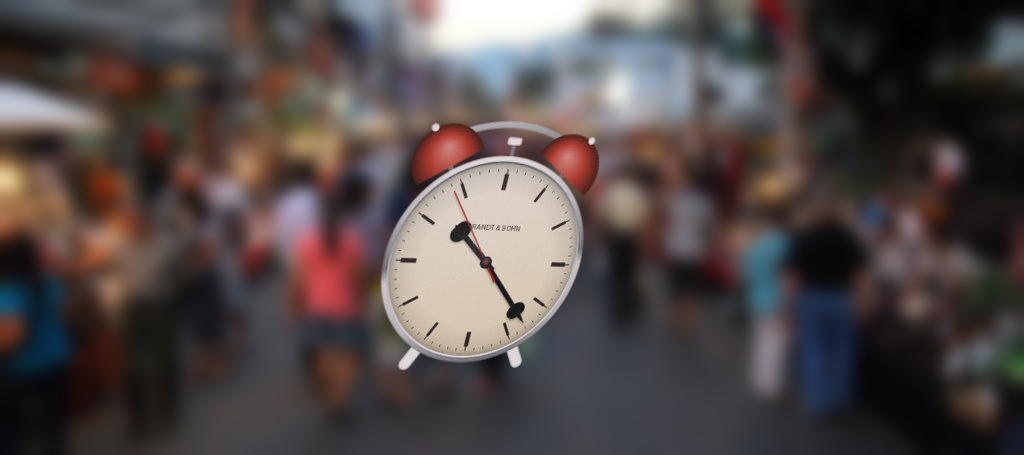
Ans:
10h22m54s
